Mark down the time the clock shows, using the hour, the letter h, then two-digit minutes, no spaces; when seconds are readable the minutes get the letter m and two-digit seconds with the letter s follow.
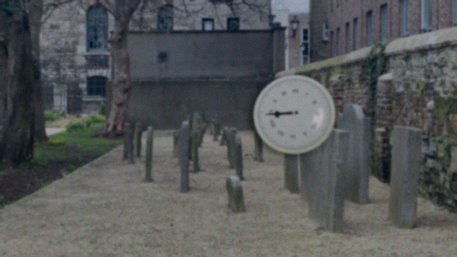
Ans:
8h44
